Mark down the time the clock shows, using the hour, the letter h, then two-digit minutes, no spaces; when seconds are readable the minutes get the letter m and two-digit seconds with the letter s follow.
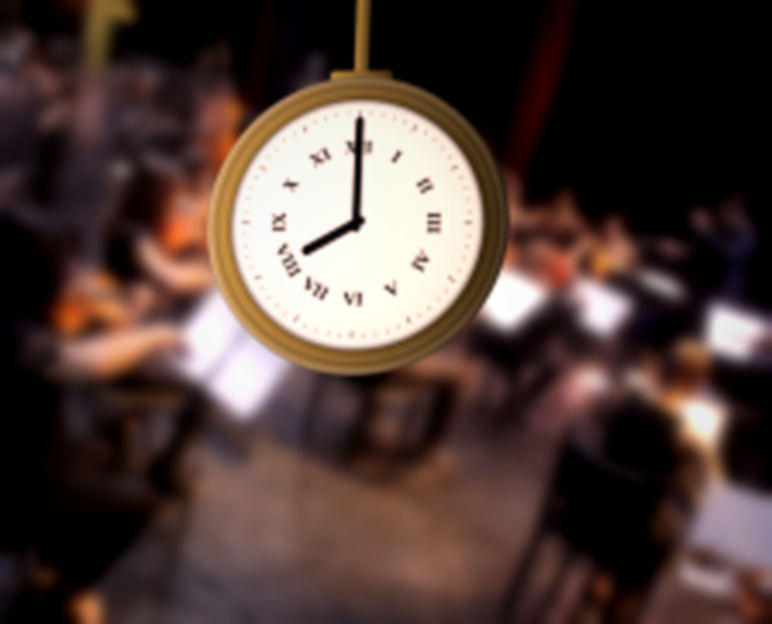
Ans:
8h00
